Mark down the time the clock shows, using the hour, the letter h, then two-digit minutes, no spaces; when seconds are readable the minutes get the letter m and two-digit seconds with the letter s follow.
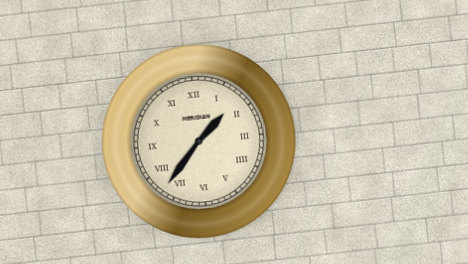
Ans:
1h37
